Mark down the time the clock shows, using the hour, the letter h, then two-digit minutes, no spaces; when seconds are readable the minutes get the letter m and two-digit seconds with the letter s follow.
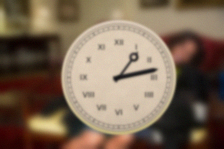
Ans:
1h13
